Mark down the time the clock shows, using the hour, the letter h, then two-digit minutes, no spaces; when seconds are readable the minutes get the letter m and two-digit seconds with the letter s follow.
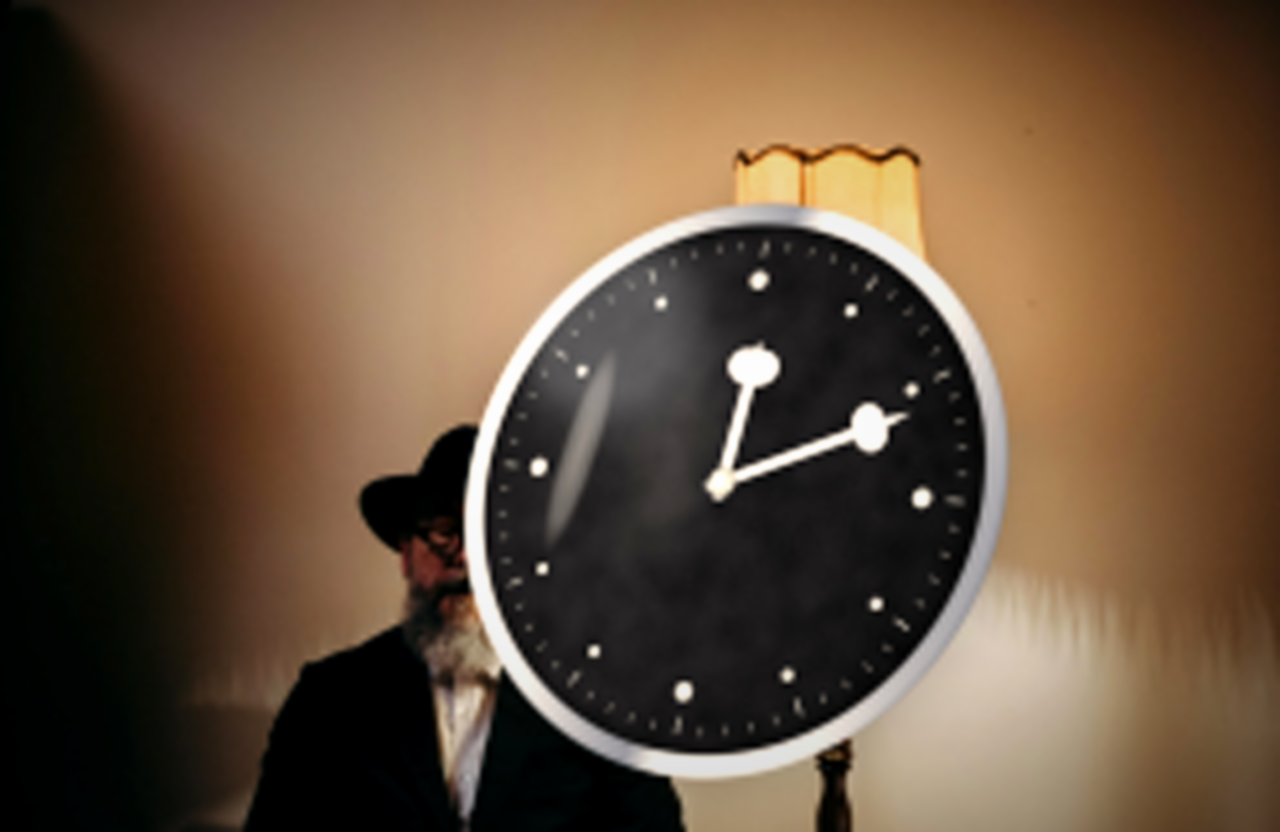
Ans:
12h11
